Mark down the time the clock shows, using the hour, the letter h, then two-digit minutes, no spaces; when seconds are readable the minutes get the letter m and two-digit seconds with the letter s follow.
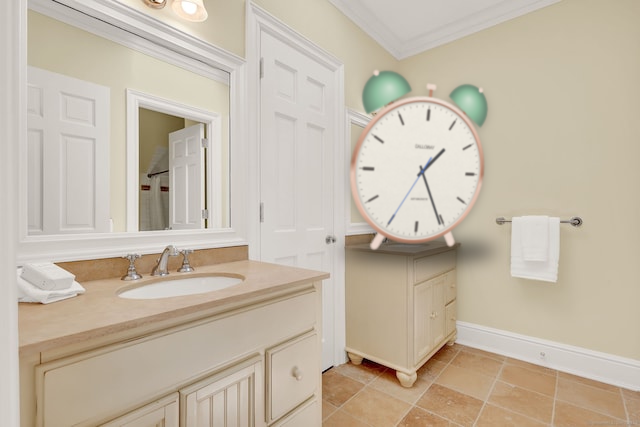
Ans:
1h25m35s
